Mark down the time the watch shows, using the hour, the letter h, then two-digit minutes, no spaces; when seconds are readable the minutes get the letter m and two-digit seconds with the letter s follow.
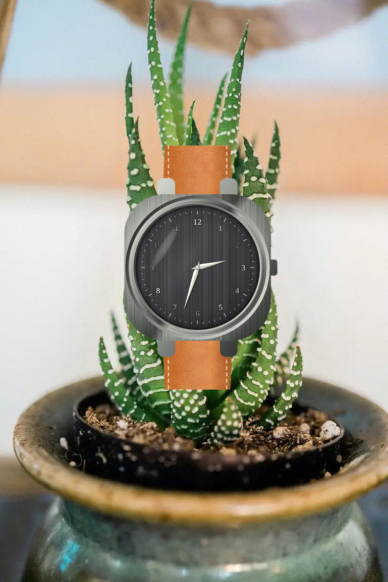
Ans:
2h33
